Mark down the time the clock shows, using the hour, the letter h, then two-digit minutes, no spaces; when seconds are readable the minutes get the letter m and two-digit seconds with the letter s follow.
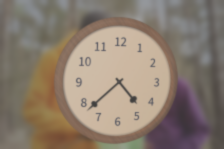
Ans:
4h38
